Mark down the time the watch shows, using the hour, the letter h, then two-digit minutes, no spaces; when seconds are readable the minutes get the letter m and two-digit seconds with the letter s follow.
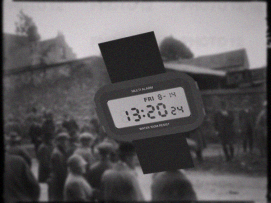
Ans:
13h20m24s
